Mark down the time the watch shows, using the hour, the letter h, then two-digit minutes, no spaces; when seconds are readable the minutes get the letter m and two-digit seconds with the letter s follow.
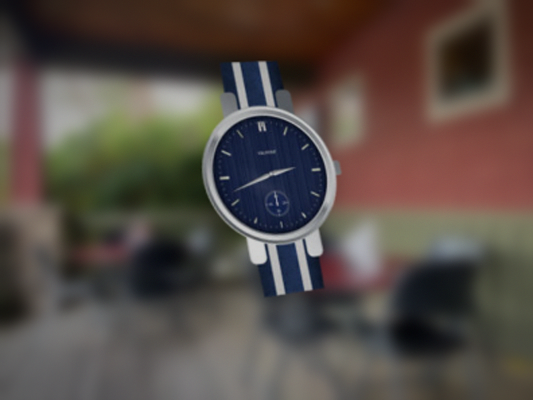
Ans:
2h42
